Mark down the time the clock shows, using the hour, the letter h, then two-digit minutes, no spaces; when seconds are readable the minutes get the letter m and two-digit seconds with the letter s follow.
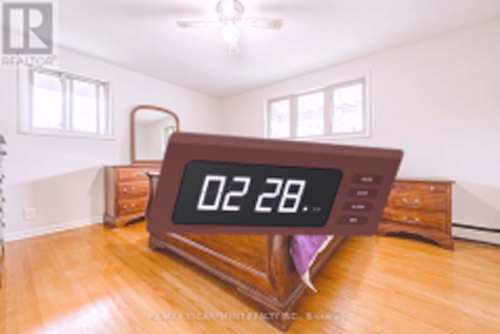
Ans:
2h28
